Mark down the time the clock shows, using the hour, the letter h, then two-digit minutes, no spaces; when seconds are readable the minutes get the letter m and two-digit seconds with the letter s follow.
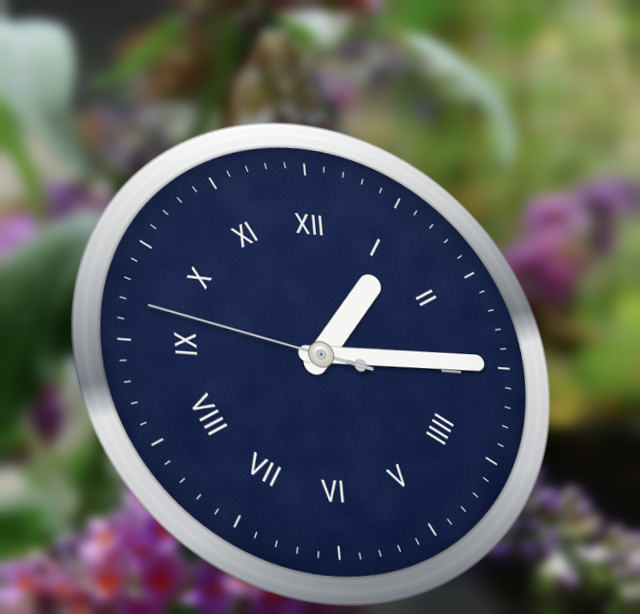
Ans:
1h14m47s
